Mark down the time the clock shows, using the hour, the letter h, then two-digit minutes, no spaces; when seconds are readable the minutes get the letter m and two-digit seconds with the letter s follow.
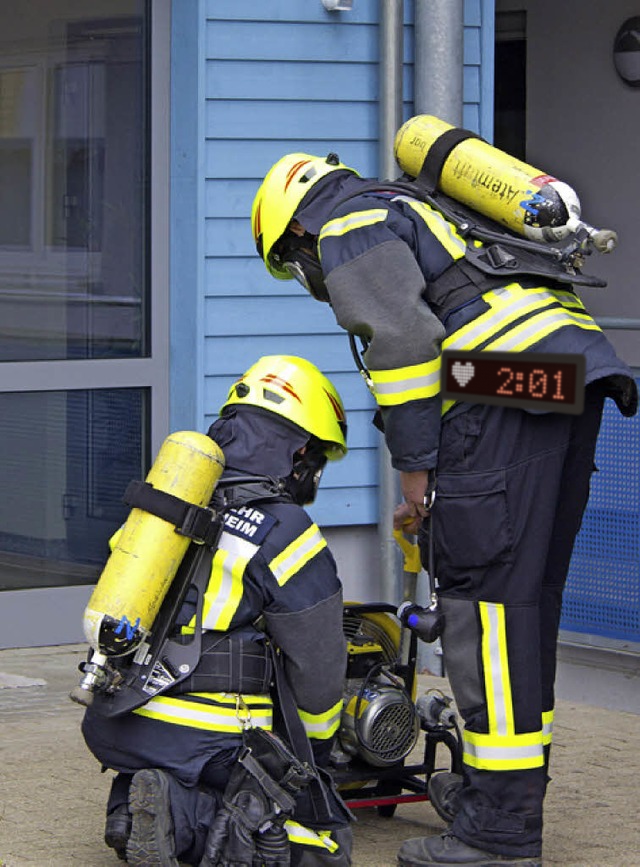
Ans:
2h01
